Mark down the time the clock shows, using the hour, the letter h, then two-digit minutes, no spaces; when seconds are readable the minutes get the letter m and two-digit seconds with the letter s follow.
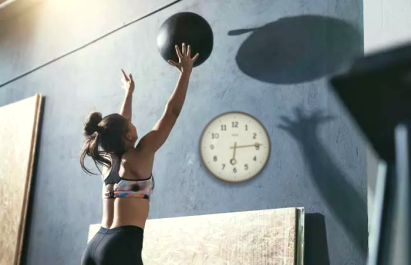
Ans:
6h14
